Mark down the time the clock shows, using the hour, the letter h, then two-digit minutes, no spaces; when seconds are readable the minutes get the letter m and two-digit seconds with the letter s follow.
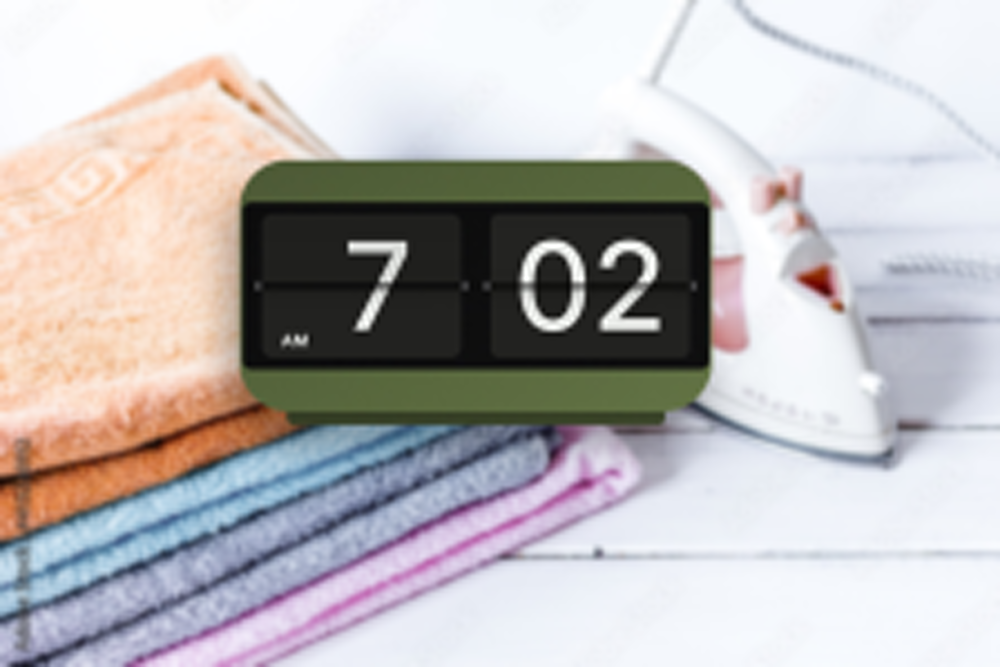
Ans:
7h02
